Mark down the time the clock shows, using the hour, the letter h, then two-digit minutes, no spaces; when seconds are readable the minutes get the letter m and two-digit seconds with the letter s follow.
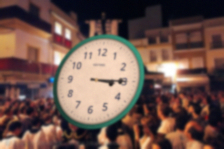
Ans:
3h15
